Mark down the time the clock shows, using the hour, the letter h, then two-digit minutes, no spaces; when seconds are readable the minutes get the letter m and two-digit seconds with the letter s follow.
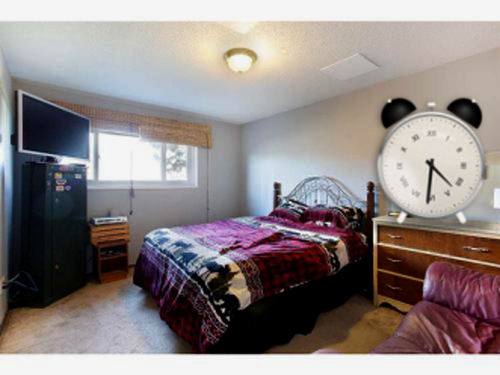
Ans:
4h31
